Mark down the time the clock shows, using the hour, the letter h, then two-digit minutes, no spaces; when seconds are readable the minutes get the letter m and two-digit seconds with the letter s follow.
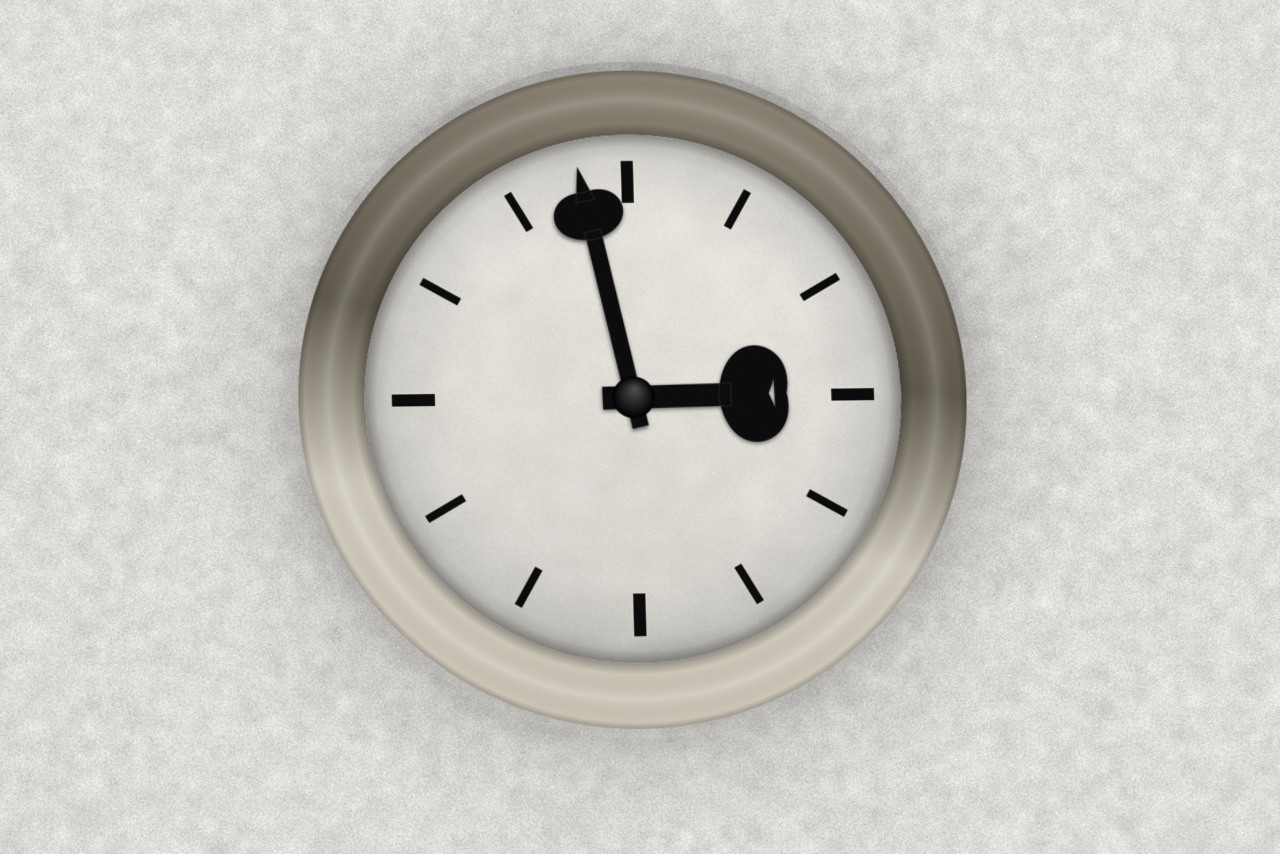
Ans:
2h58
